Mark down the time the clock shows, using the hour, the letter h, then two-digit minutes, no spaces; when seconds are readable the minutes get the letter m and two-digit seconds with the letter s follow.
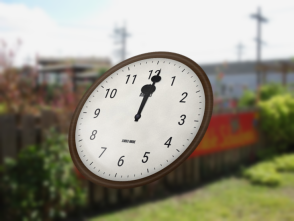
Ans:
12h01
